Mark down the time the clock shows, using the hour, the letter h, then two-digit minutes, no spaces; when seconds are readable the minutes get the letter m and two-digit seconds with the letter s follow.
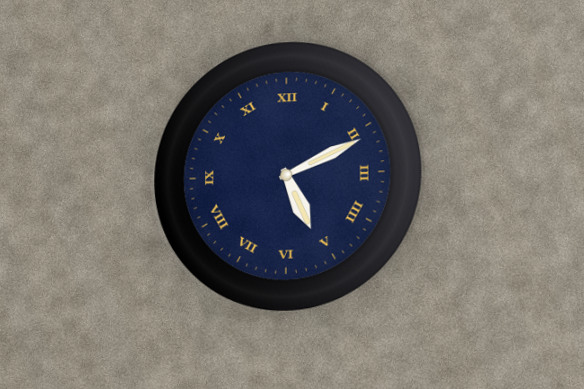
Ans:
5h11
